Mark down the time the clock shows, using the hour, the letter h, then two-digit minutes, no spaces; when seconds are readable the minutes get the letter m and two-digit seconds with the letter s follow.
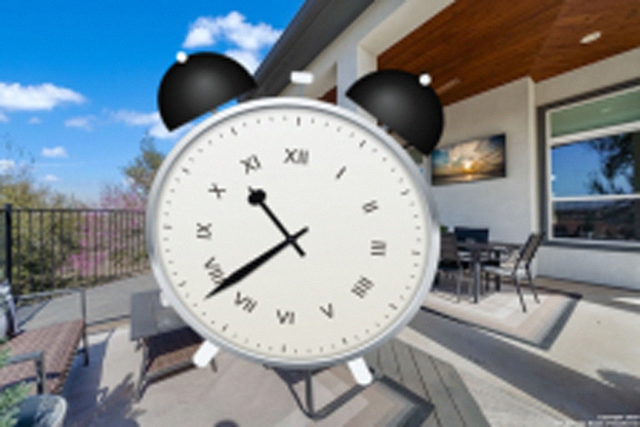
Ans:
10h38
